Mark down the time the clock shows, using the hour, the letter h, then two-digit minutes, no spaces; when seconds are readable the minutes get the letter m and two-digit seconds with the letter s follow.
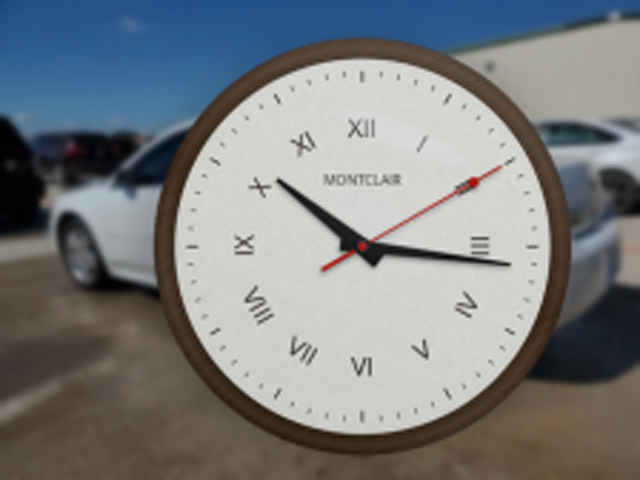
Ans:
10h16m10s
